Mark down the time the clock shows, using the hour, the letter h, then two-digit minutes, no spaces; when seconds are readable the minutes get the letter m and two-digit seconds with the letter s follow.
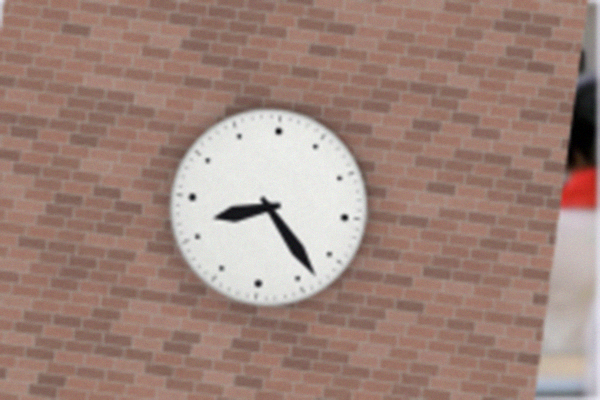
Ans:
8h23
